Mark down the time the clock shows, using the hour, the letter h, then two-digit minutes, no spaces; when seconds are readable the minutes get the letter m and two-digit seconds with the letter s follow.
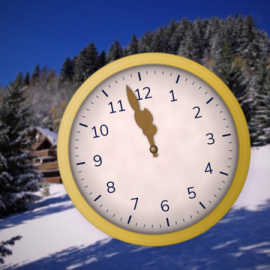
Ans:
11h58
